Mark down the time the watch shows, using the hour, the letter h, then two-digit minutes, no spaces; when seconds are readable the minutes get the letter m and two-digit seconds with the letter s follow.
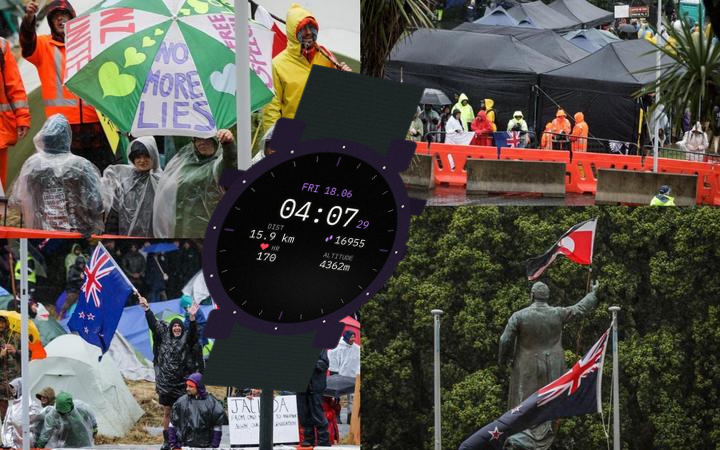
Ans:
4h07m29s
